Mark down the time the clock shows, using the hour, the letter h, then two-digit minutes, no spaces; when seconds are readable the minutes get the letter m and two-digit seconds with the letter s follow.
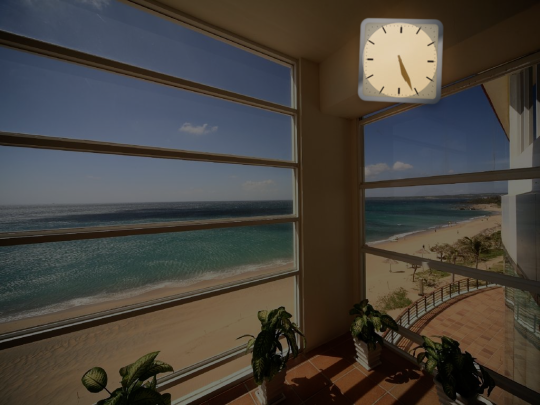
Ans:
5h26
